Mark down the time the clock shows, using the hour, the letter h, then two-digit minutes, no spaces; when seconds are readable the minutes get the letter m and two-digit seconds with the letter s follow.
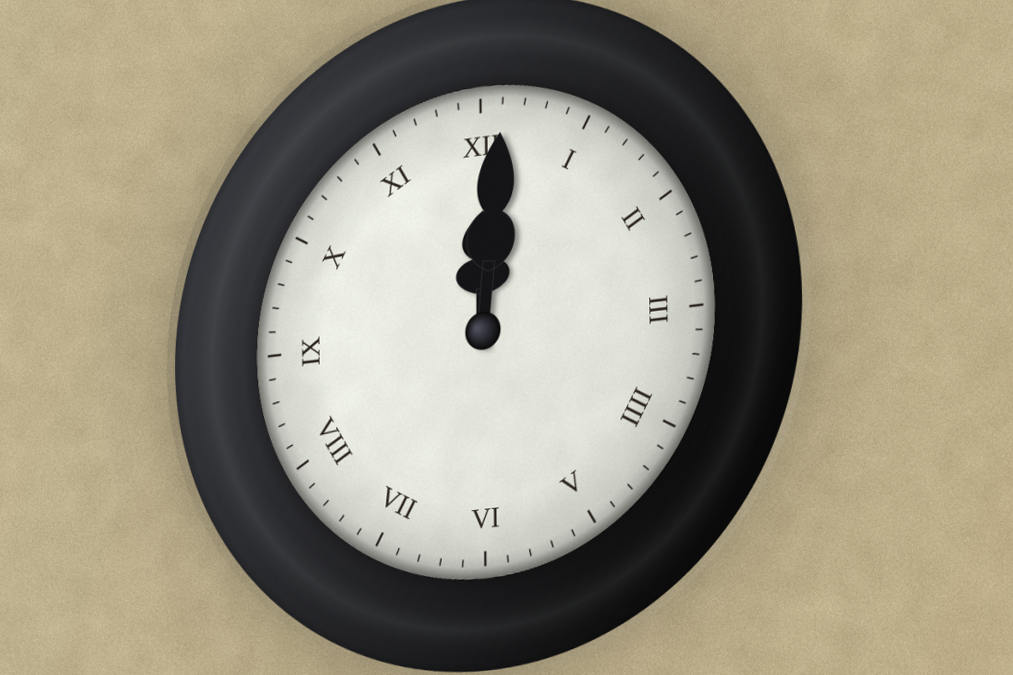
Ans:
12h01
